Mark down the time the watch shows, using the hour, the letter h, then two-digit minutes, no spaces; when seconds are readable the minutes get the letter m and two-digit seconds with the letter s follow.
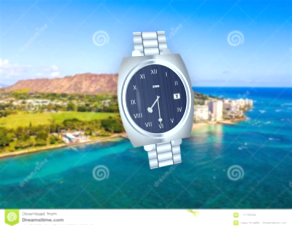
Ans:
7h30
